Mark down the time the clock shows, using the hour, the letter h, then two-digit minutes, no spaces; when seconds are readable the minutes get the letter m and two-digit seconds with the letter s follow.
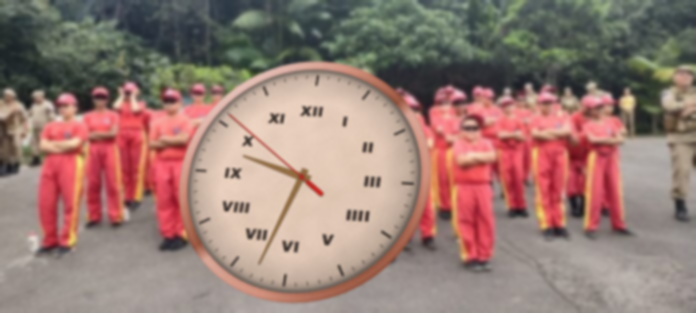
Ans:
9h32m51s
